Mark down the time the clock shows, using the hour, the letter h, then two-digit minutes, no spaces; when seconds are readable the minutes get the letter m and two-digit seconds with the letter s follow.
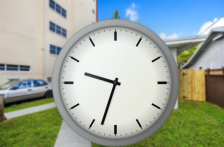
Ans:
9h33
